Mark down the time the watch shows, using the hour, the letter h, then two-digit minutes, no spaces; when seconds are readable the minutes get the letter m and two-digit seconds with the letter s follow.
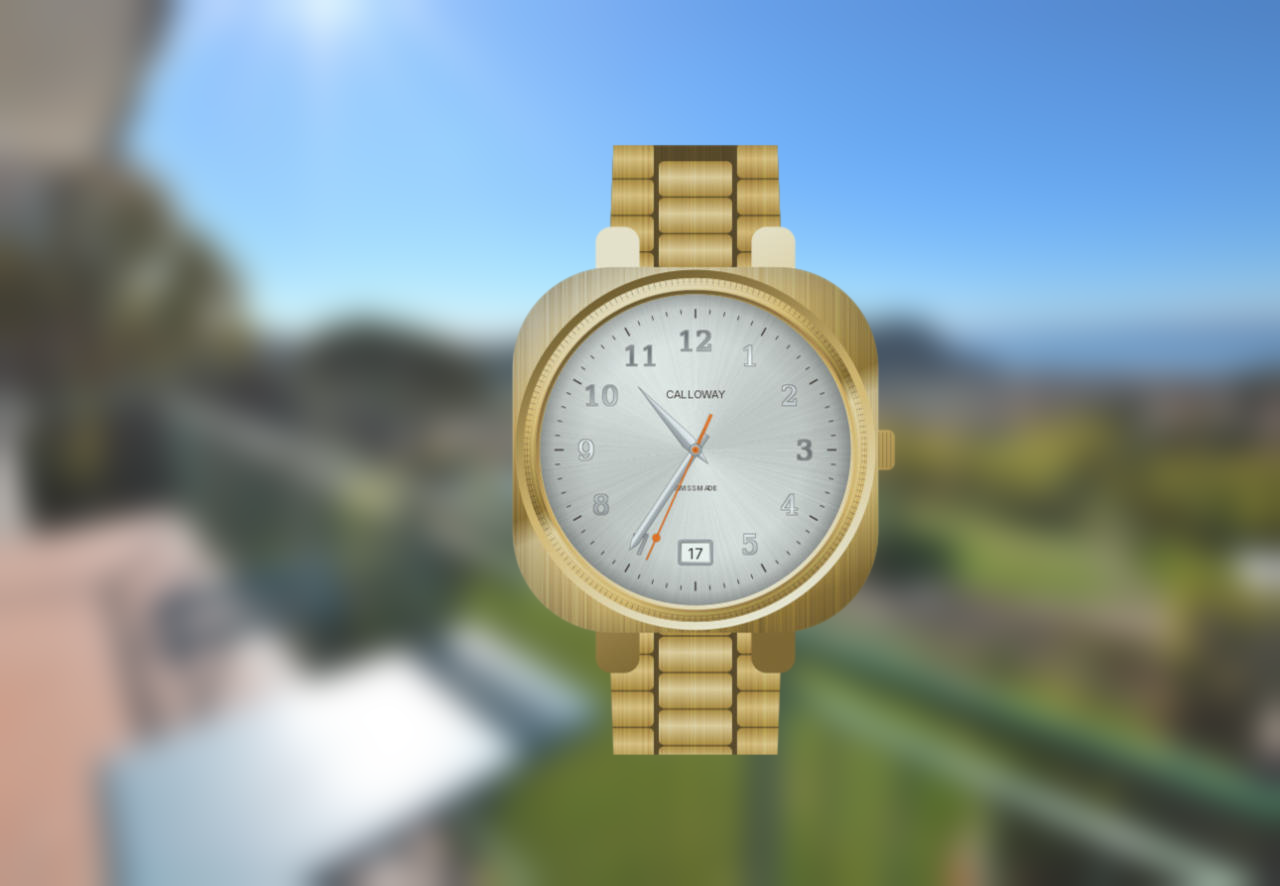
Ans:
10h35m34s
